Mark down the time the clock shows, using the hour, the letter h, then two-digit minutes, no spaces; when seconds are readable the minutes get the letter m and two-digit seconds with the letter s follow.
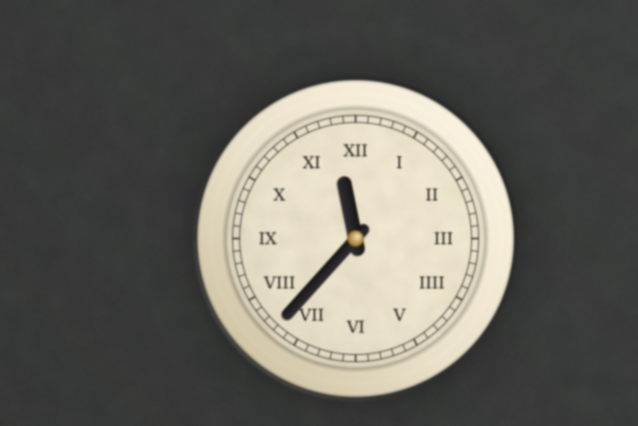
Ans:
11h37
